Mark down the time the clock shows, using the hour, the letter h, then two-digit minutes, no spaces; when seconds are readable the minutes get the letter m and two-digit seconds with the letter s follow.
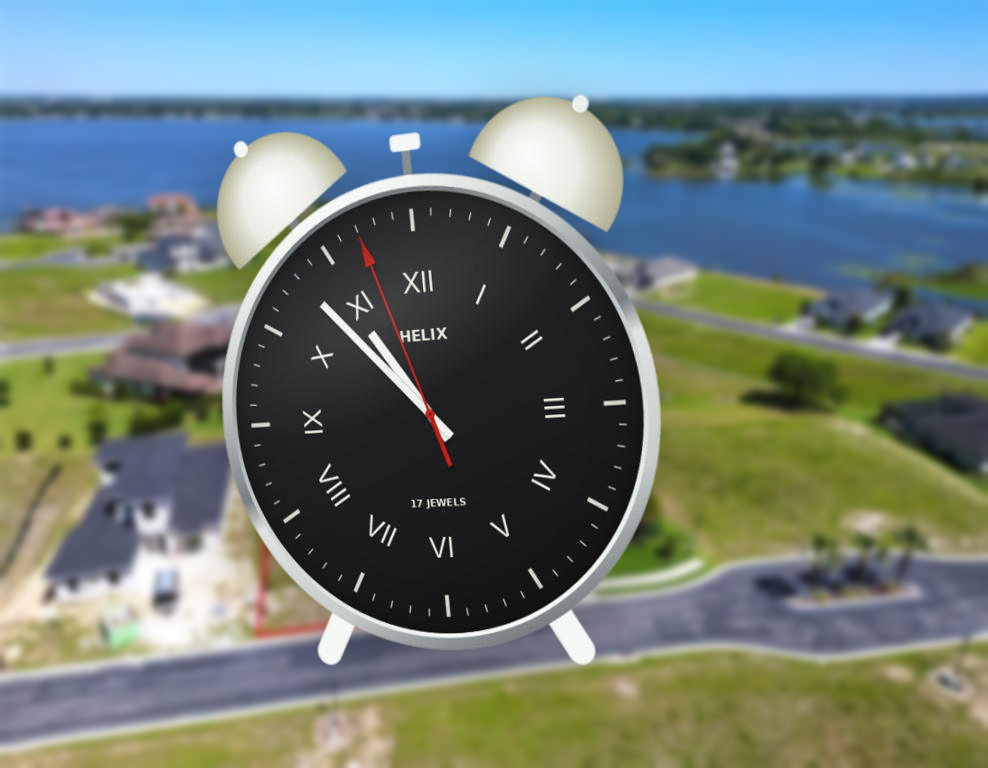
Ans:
10h52m57s
